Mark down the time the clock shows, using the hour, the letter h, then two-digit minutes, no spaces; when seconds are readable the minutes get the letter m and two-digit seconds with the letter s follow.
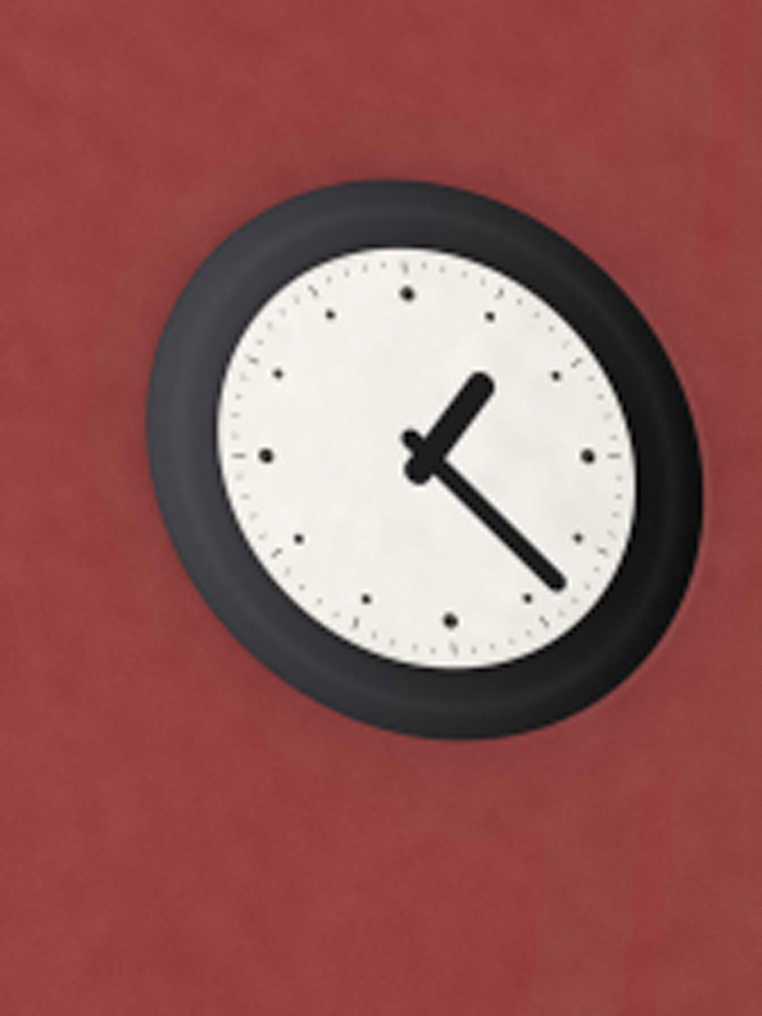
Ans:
1h23
